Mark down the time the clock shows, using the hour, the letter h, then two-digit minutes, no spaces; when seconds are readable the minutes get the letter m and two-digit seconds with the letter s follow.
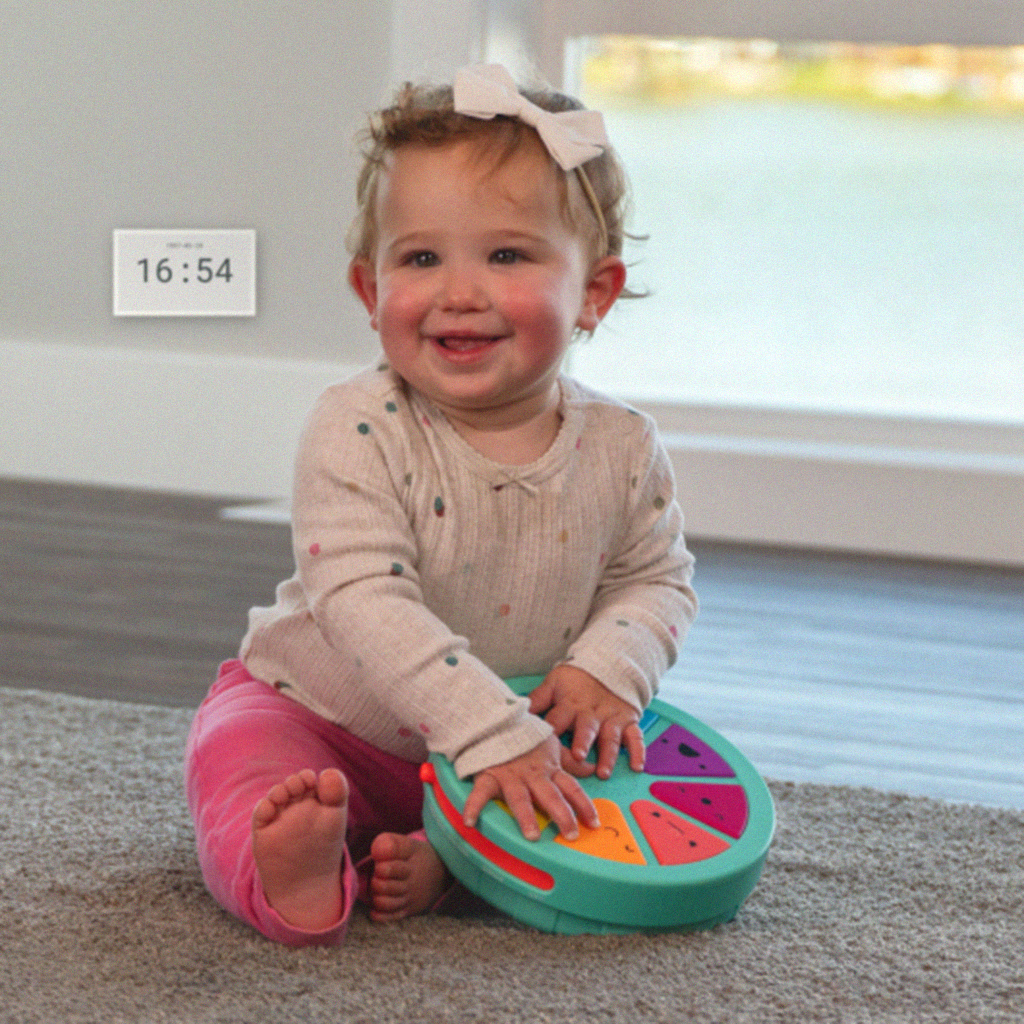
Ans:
16h54
